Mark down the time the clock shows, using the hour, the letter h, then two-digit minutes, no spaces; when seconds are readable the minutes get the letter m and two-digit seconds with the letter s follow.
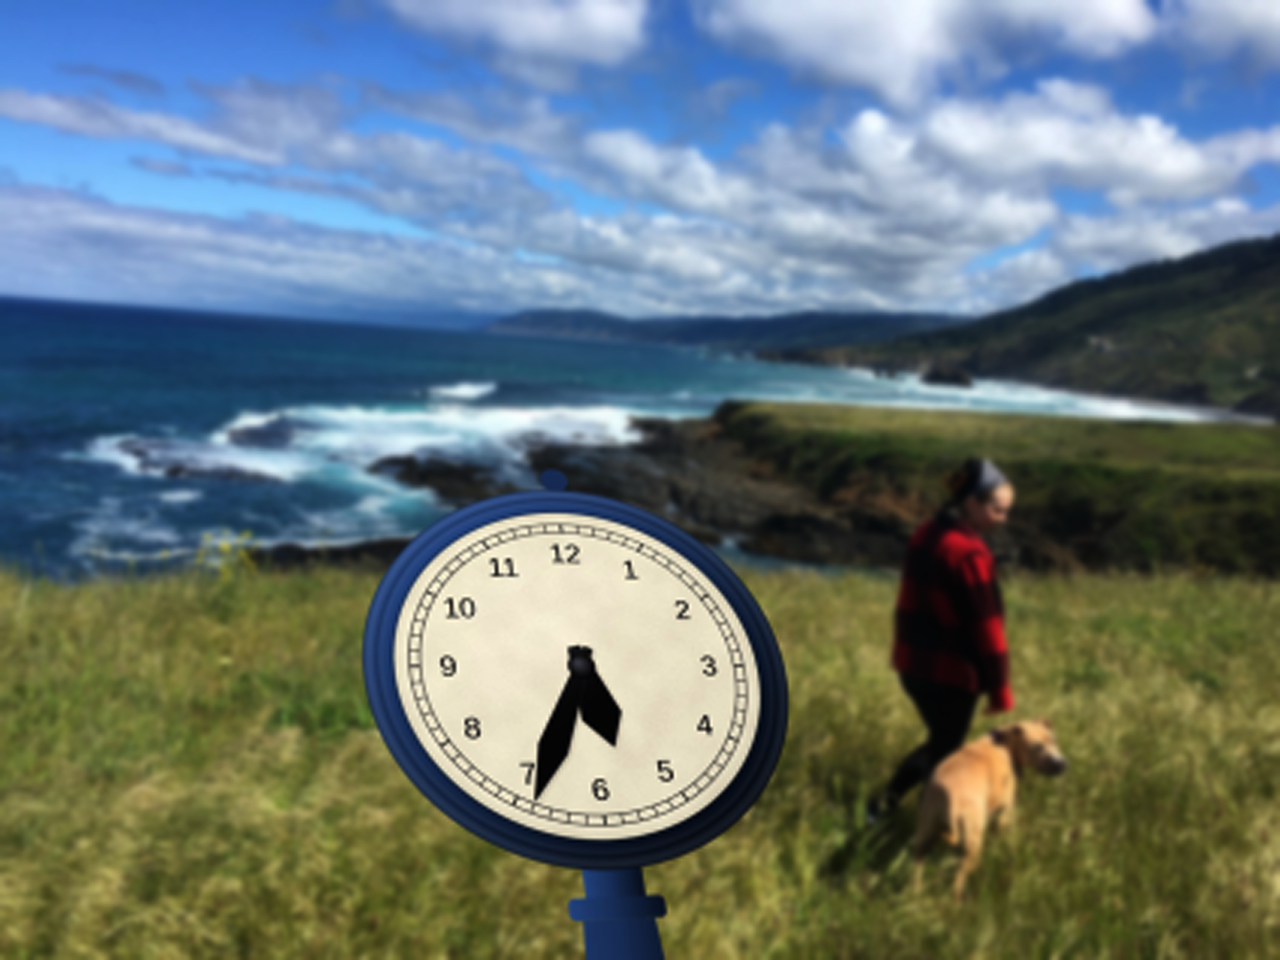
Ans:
5h34
